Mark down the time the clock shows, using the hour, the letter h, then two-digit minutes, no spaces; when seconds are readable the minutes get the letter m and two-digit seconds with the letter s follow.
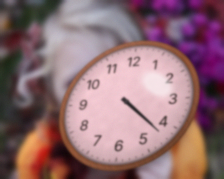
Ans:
4h22
